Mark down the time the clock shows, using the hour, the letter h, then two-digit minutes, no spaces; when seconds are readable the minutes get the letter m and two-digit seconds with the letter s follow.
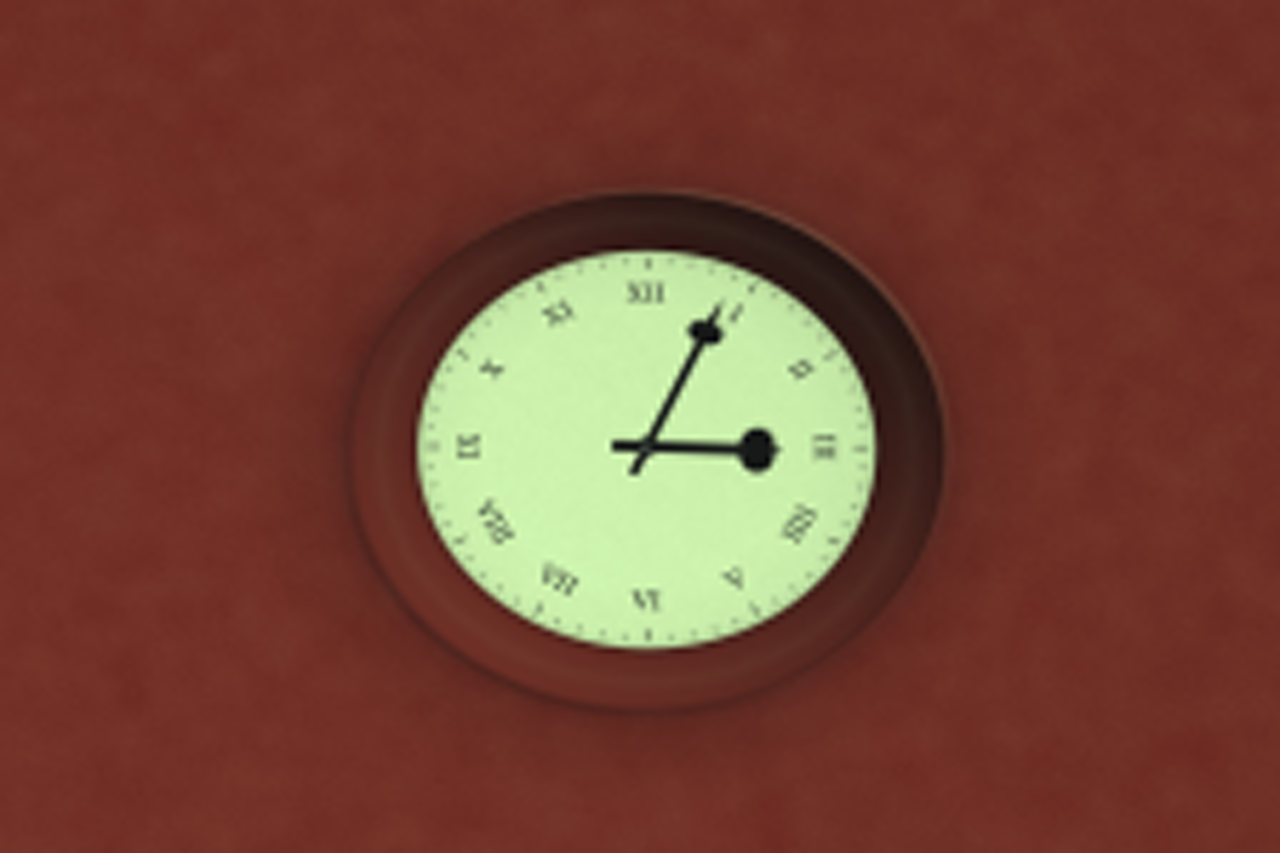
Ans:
3h04
